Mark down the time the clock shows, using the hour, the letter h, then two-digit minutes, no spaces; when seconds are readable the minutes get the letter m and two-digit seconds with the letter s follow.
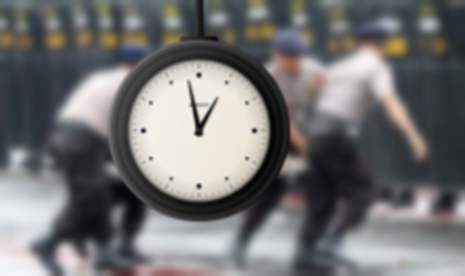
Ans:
12h58
